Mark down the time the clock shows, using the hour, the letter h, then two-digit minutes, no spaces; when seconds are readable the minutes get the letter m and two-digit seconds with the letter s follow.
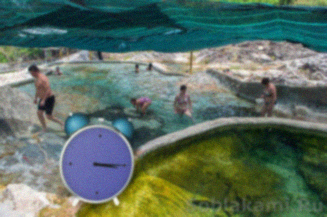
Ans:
3h15
